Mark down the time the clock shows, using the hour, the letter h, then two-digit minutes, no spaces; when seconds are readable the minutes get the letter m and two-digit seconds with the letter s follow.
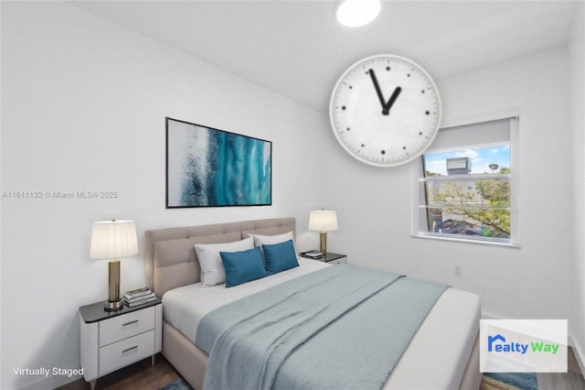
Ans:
12h56
